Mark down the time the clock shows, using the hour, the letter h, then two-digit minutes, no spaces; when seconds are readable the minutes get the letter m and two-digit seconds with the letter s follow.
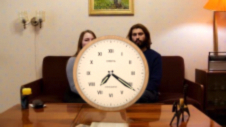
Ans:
7h21
